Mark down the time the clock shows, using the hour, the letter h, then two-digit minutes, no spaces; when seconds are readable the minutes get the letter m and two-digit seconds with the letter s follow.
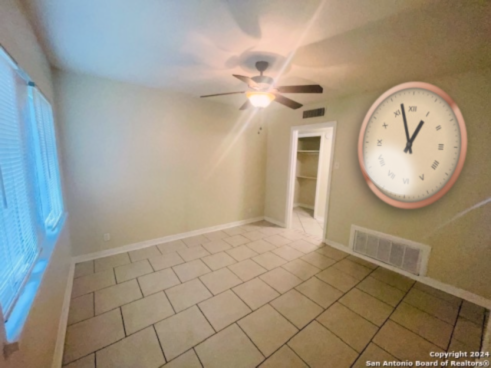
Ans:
12h57
